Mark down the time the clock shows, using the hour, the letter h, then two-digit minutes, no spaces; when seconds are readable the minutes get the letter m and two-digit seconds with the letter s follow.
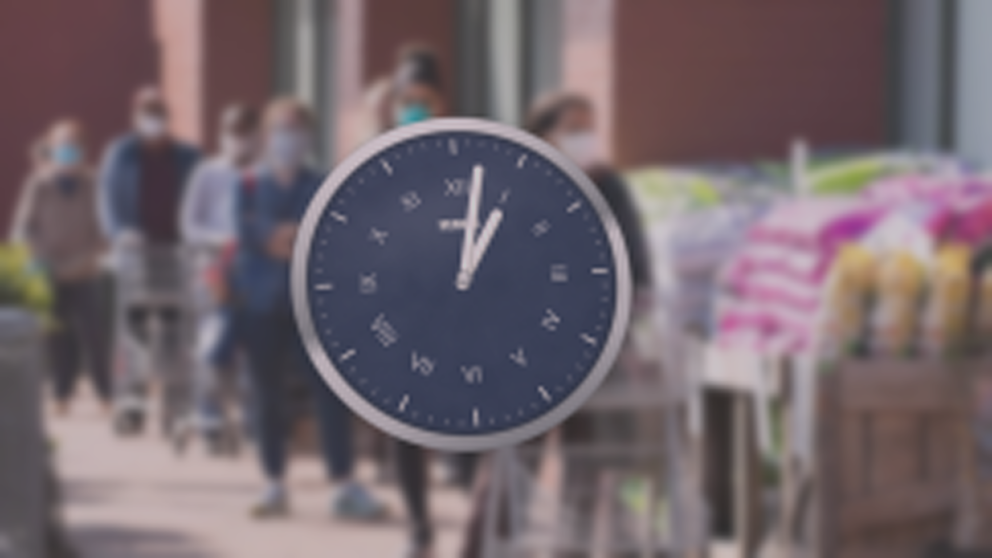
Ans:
1h02
